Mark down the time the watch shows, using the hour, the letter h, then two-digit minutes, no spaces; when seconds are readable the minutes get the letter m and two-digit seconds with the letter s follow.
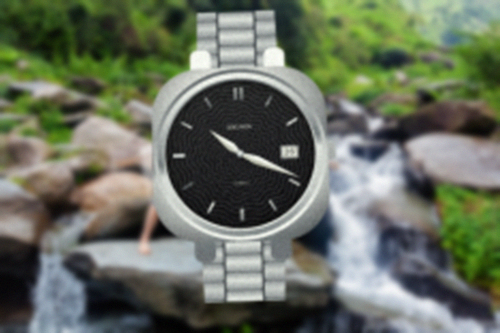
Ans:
10h19
